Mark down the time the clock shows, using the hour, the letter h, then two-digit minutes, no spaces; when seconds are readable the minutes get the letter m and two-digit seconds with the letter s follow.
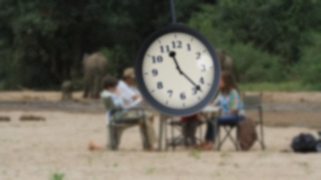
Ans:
11h23
